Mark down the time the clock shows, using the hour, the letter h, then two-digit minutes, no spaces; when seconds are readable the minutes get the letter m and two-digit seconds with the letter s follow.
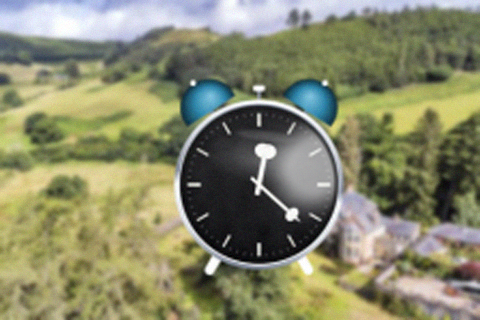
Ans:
12h22
